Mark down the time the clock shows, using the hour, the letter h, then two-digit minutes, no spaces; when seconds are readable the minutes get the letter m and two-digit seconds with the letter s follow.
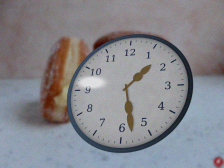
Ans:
1h28
